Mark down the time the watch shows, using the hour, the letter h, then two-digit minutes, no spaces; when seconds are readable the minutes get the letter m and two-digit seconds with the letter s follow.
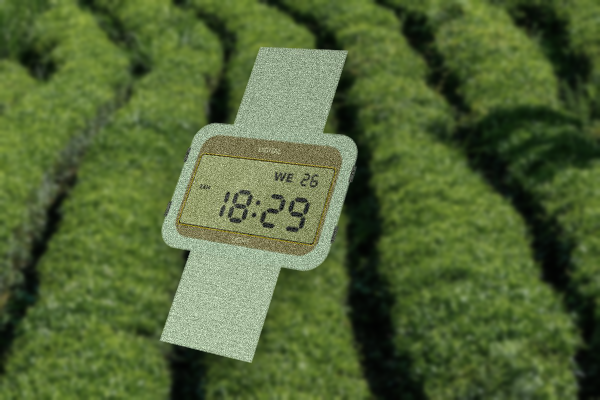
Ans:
18h29
